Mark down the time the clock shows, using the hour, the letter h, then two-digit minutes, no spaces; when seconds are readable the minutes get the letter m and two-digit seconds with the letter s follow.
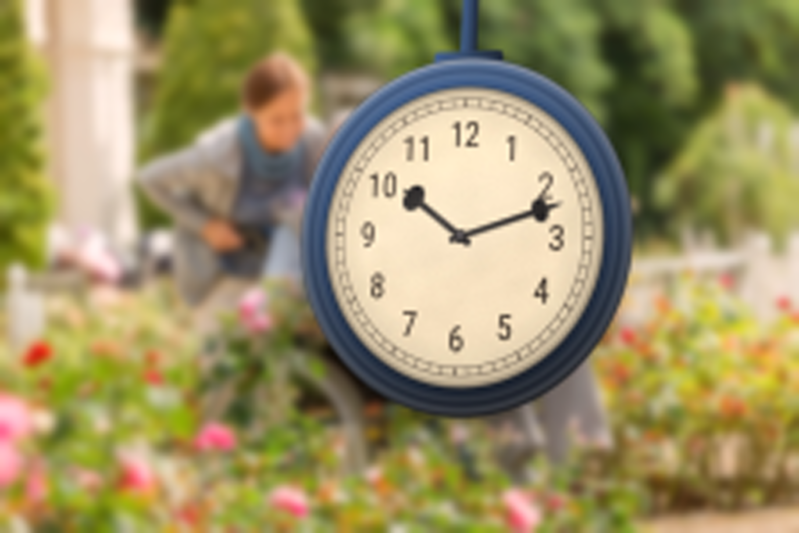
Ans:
10h12
